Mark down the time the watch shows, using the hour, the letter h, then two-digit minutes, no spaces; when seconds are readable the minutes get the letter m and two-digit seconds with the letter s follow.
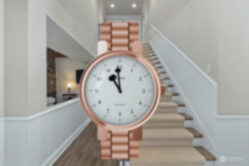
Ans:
10h59
